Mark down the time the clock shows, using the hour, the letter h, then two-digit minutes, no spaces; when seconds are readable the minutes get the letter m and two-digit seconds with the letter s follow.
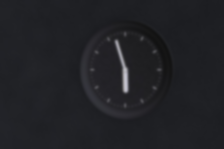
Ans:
5h57
